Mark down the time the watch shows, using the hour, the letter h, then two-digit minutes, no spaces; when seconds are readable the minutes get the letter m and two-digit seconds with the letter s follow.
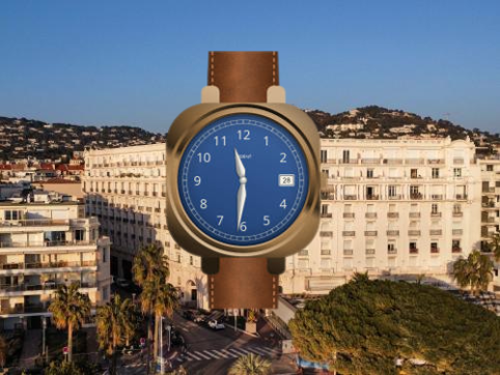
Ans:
11h31
